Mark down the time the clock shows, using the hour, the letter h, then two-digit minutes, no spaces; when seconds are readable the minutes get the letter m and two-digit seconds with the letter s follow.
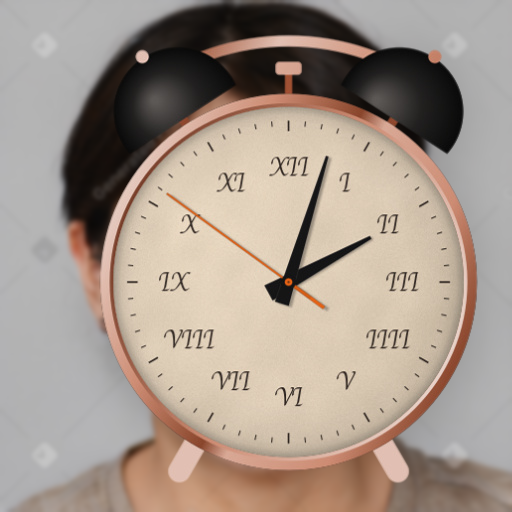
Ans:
2h02m51s
